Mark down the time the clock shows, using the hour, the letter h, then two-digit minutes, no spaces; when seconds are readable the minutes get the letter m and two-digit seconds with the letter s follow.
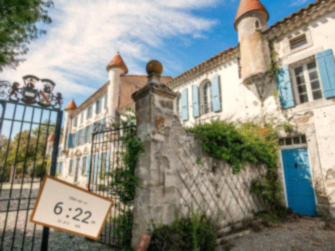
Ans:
6h22
